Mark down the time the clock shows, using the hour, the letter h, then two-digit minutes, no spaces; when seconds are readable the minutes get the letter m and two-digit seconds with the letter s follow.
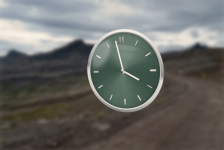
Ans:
3h58
